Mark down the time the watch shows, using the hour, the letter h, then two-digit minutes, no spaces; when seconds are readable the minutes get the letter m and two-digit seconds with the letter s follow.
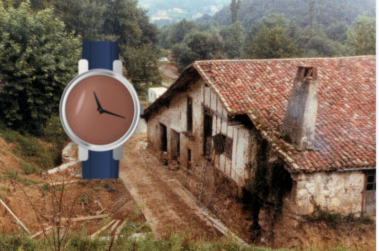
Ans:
11h18
